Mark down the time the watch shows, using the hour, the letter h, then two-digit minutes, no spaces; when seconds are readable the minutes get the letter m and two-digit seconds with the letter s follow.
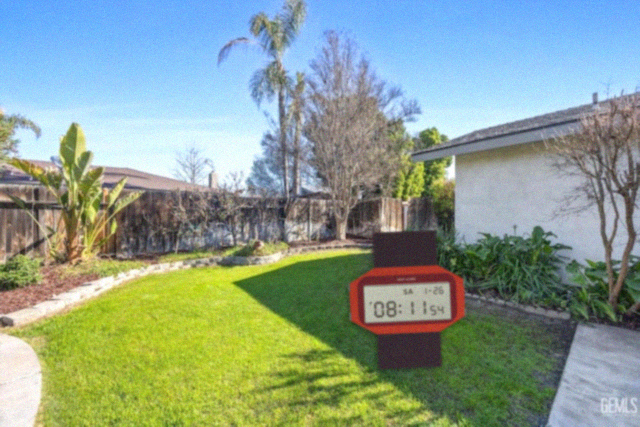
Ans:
8h11
